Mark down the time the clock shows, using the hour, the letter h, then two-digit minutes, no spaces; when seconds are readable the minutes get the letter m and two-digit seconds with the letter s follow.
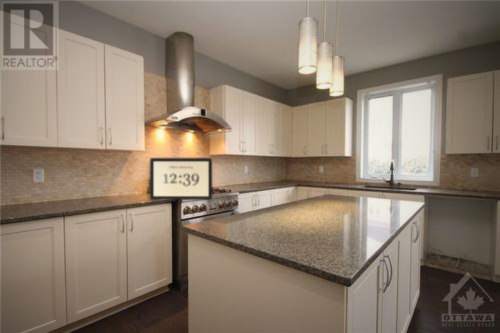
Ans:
12h39
